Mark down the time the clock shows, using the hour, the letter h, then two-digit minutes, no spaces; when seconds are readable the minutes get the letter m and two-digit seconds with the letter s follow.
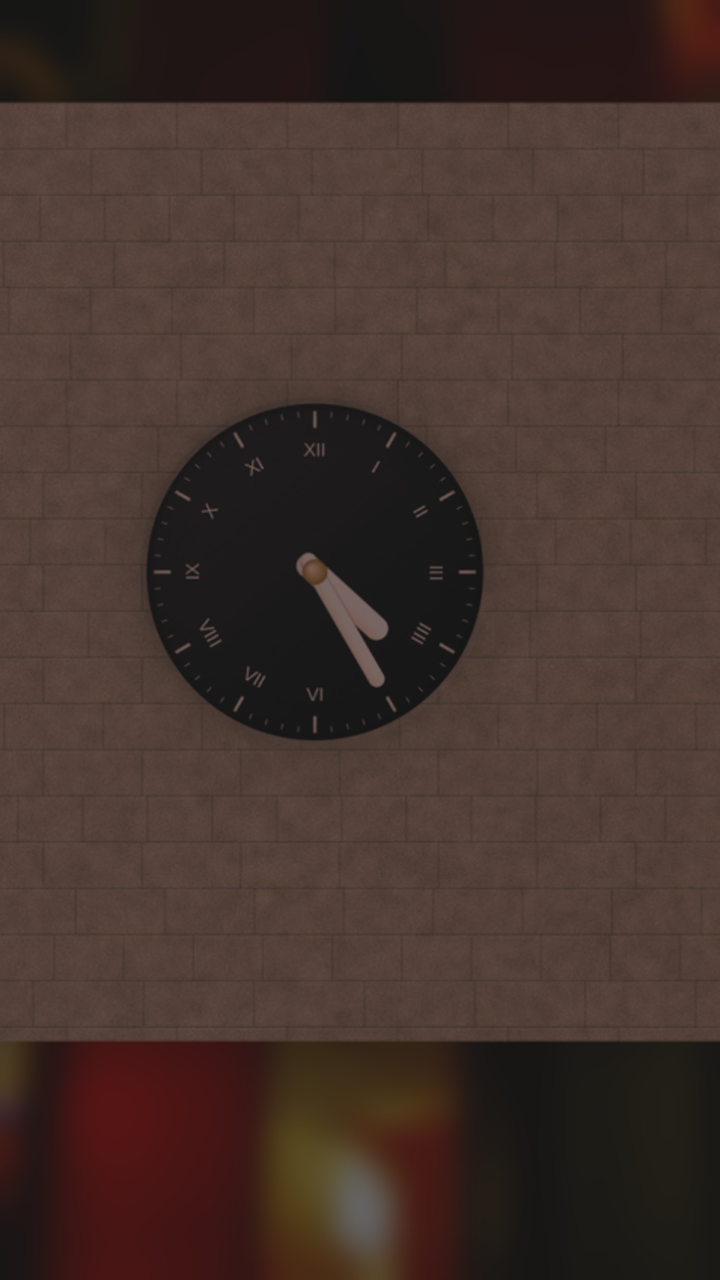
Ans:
4h25
